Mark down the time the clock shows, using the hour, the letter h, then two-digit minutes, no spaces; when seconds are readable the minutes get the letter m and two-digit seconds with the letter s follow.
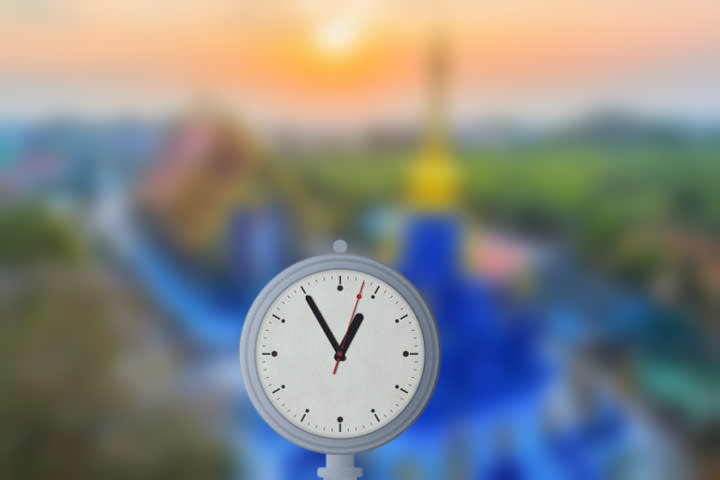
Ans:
12h55m03s
